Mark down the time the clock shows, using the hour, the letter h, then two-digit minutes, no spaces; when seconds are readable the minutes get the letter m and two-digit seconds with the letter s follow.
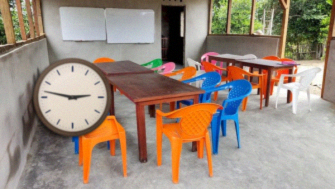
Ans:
2h47
